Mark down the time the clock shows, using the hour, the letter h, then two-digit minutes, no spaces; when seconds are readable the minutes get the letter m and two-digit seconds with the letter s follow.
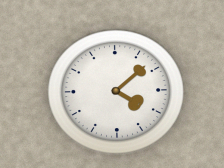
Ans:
4h08
